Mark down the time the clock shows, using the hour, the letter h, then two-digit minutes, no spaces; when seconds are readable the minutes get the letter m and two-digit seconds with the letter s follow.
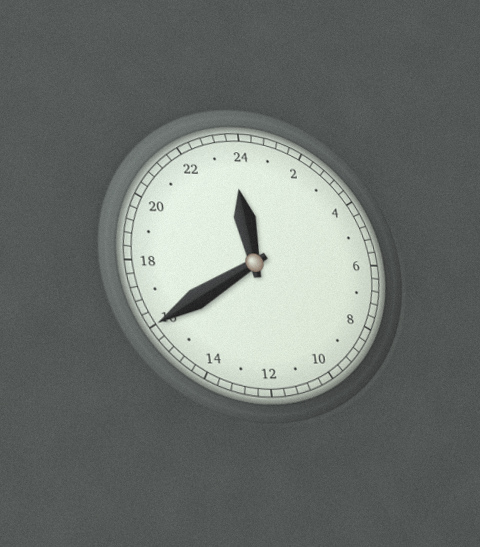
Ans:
23h40
